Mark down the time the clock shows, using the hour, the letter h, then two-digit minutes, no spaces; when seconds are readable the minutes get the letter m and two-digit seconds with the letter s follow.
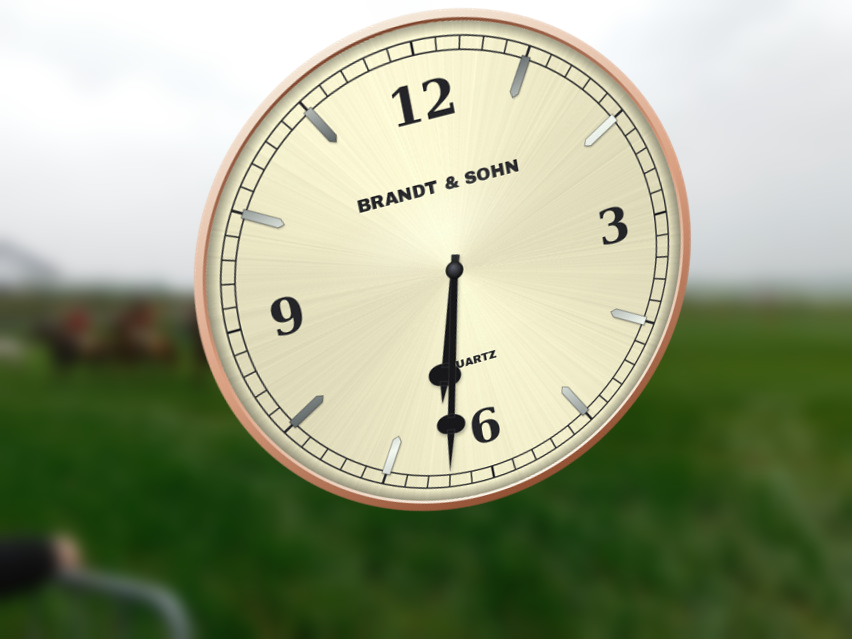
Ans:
6h32
